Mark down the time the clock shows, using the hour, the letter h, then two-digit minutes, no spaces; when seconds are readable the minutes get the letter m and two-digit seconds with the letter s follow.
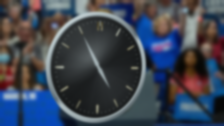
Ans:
4h55
